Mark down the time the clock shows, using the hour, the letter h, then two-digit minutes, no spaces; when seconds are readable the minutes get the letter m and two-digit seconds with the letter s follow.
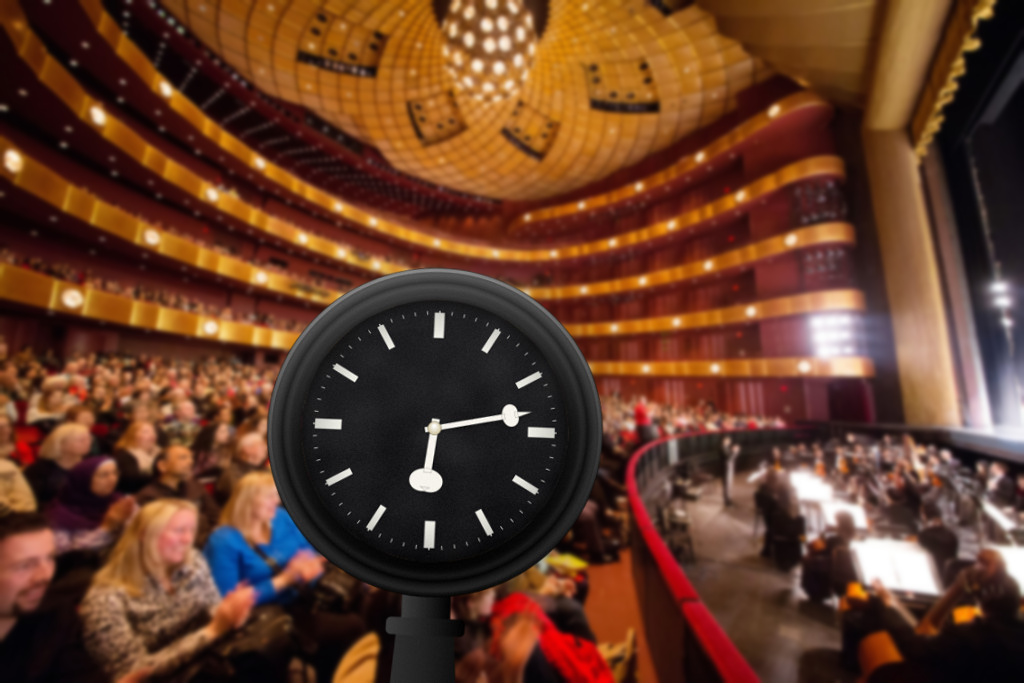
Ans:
6h13
